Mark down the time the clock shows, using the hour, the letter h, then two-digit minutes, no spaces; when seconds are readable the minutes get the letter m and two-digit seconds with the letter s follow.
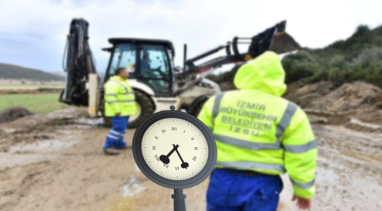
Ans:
7h26
